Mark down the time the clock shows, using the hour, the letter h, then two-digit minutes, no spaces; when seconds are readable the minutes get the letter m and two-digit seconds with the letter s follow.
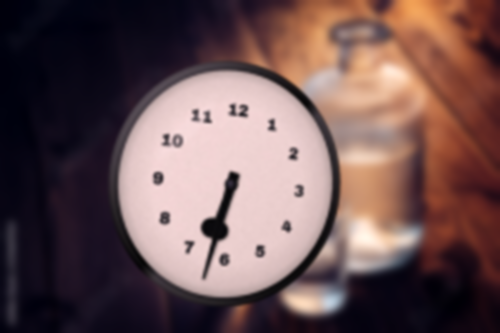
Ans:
6h32
